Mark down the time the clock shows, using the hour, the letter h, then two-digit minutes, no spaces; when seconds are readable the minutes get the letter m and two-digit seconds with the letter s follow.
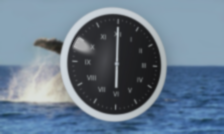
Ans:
6h00
